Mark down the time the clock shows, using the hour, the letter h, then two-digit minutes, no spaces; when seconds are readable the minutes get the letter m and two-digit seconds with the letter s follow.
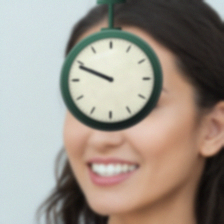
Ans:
9h49
